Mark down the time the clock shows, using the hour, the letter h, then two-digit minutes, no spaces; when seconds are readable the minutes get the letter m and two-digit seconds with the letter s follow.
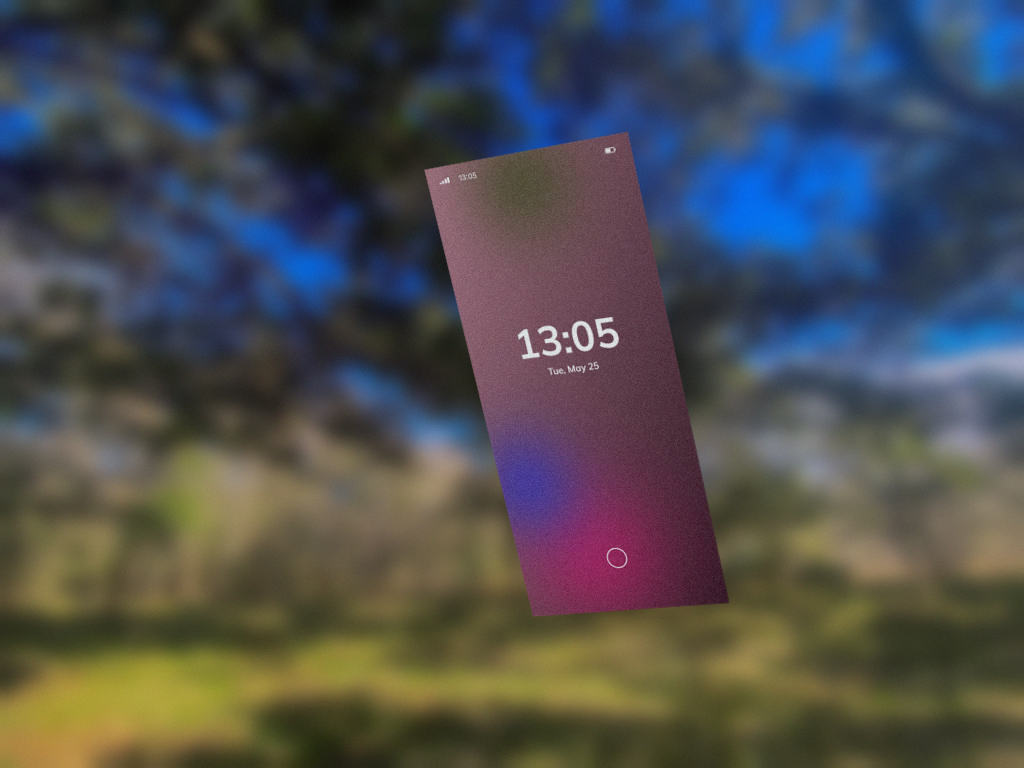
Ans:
13h05
